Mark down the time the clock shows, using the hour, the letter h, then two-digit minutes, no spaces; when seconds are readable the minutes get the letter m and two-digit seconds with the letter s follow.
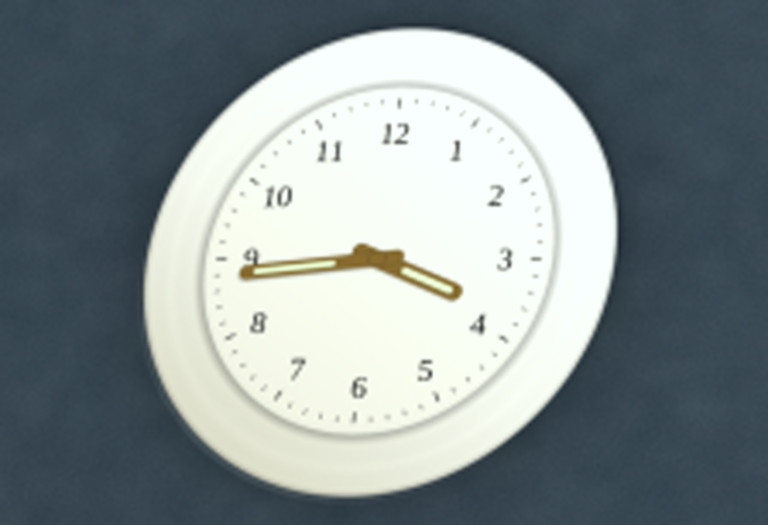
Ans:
3h44
